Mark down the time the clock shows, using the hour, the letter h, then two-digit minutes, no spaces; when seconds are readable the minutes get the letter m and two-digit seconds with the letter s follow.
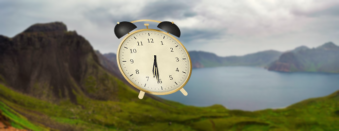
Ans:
6h31
